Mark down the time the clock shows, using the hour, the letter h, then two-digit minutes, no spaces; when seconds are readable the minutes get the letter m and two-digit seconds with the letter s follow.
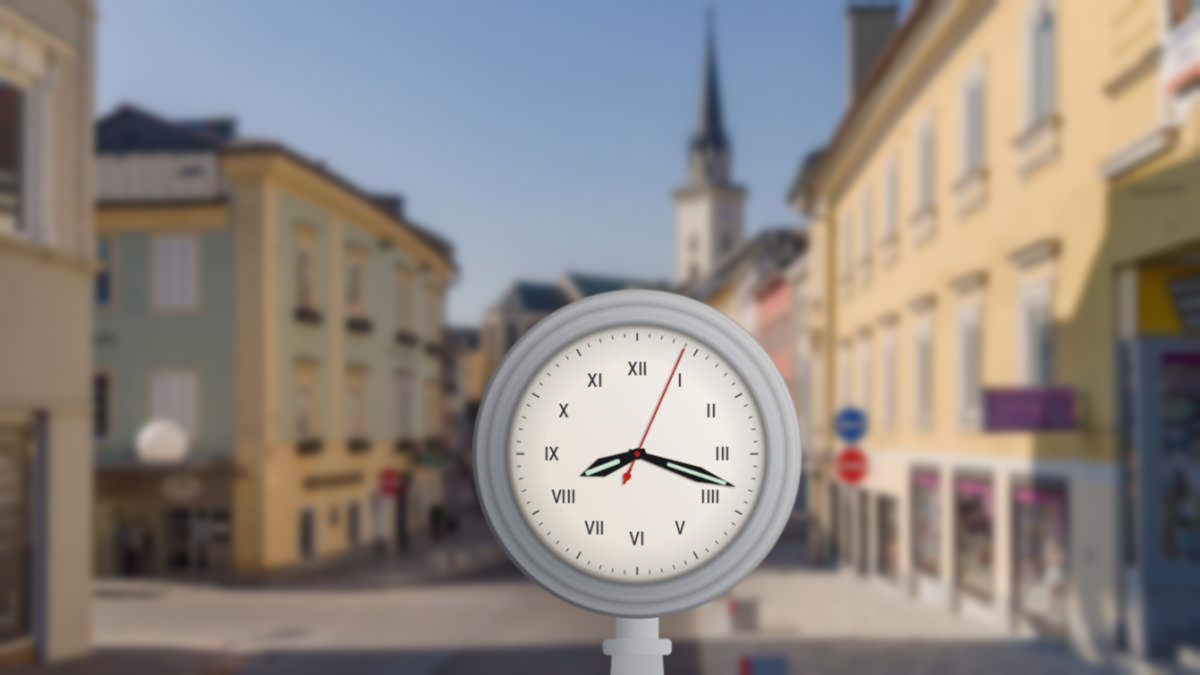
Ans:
8h18m04s
